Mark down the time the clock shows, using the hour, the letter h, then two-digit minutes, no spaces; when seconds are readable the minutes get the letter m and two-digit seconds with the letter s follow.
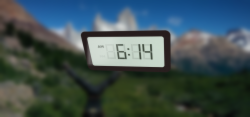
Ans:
6h14
